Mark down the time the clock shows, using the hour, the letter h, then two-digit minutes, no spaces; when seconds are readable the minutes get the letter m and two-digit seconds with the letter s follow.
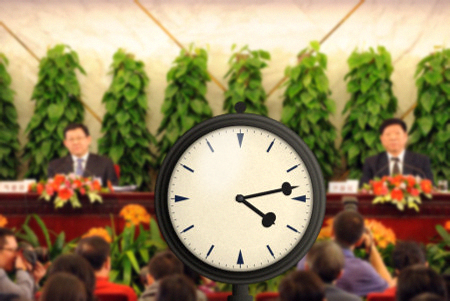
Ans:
4h13
